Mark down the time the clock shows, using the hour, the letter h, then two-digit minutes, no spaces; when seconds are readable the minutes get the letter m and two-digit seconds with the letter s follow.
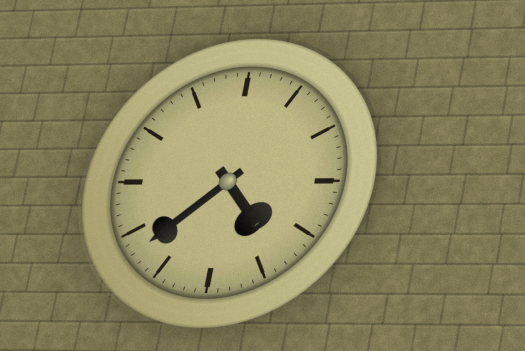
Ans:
4h38
